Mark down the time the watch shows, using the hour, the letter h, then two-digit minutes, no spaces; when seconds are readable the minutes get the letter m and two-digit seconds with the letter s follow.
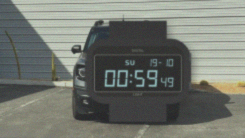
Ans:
0h59m49s
